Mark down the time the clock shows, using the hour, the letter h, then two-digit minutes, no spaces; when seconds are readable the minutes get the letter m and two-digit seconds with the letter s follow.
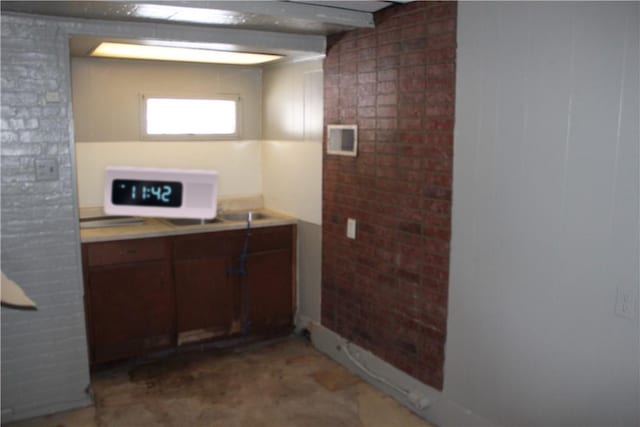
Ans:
11h42
